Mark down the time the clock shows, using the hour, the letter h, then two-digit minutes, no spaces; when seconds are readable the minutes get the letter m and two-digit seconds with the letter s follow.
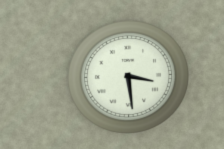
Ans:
3h29
